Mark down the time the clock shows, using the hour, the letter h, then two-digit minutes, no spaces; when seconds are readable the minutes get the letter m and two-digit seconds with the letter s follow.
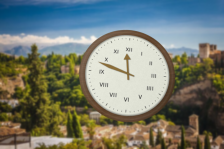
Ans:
11h48
